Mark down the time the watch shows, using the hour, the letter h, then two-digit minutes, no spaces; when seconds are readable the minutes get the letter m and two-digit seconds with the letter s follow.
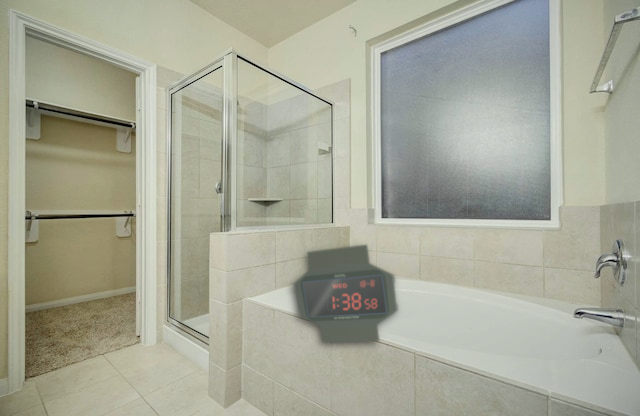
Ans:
1h38m58s
